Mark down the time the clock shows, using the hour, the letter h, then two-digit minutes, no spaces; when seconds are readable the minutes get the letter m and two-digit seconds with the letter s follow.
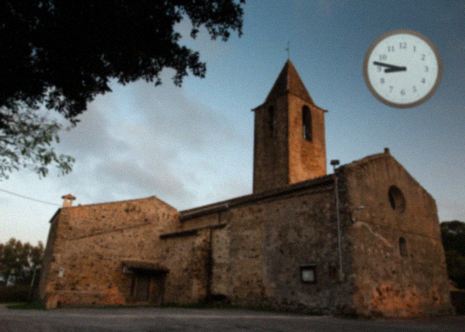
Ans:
8h47
